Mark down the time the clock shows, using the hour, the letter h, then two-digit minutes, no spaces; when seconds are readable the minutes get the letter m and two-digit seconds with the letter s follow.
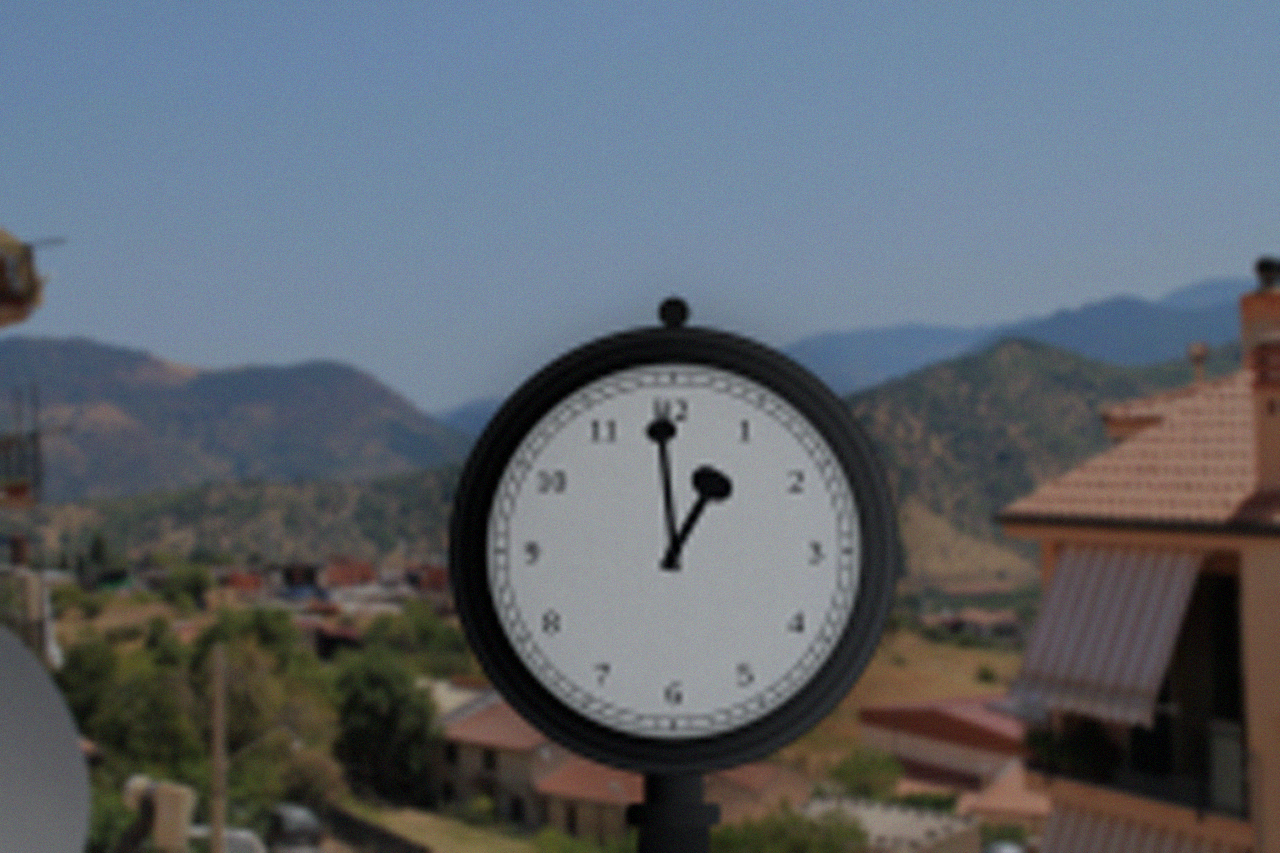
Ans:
12h59
